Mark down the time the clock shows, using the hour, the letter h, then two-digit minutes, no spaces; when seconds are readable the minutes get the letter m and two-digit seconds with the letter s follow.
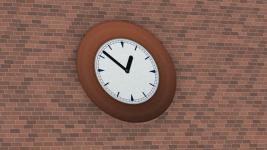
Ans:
12h52
